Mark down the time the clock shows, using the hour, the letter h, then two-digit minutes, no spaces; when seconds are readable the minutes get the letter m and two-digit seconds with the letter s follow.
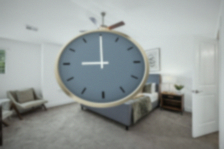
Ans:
9h00
